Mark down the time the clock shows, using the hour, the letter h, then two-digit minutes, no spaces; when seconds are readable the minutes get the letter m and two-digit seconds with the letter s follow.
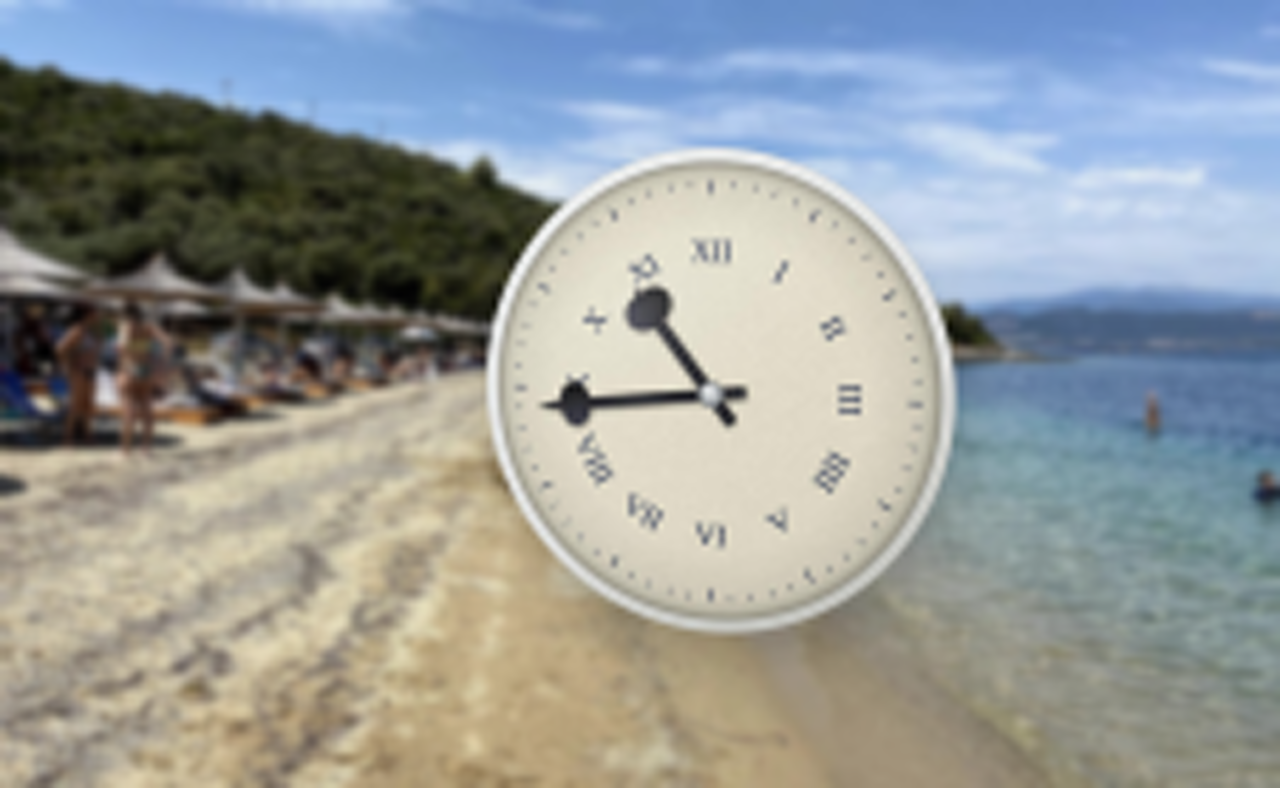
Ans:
10h44
